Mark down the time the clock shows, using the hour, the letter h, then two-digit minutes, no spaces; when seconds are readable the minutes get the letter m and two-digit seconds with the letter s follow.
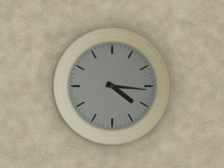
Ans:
4h16
